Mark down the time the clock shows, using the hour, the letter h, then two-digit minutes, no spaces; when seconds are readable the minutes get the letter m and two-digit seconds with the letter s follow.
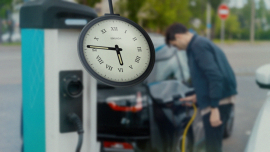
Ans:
5h46
